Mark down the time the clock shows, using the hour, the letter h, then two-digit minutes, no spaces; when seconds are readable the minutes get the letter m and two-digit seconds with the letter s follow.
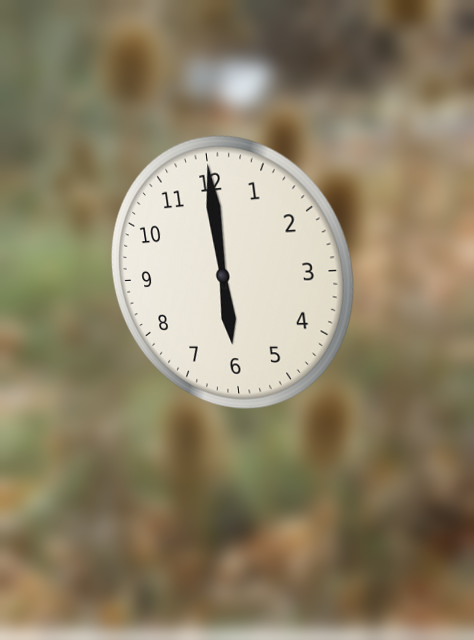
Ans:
6h00
